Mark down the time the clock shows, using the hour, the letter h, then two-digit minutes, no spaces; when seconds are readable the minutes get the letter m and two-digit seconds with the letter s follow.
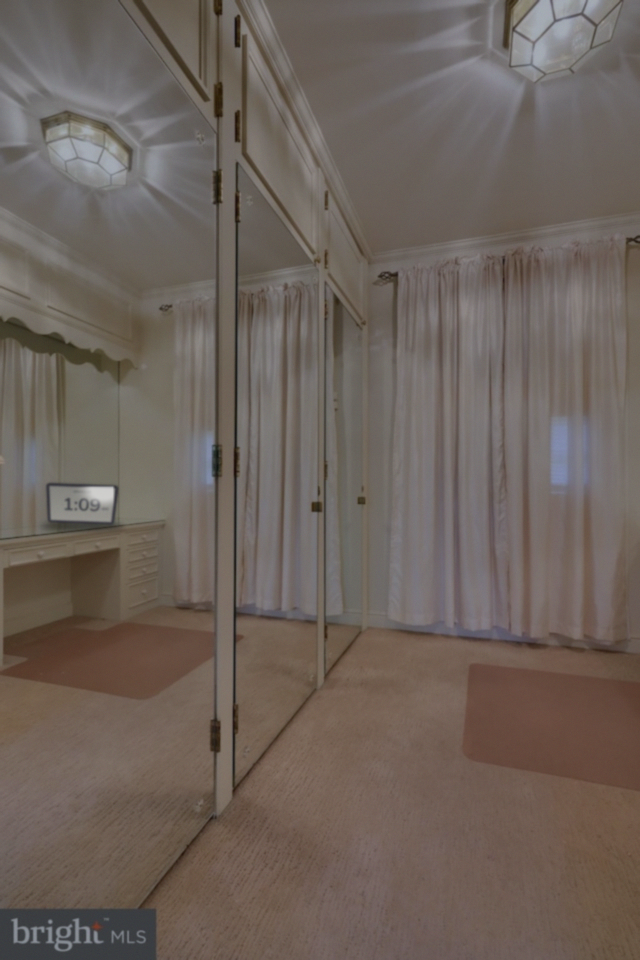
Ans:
1h09
